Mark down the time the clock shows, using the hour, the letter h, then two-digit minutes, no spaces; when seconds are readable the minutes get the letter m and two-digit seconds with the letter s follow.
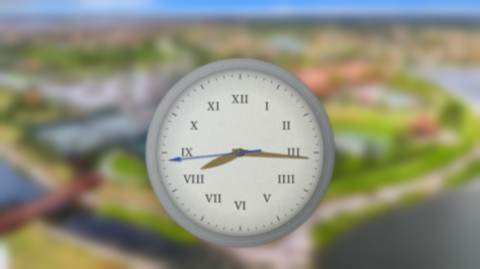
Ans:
8h15m44s
